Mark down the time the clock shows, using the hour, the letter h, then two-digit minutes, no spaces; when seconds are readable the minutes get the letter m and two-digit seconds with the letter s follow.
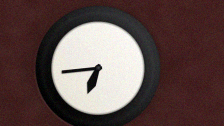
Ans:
6h44
